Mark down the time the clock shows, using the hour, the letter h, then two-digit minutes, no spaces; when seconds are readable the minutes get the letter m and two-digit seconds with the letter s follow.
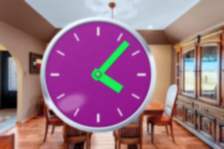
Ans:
4h07
